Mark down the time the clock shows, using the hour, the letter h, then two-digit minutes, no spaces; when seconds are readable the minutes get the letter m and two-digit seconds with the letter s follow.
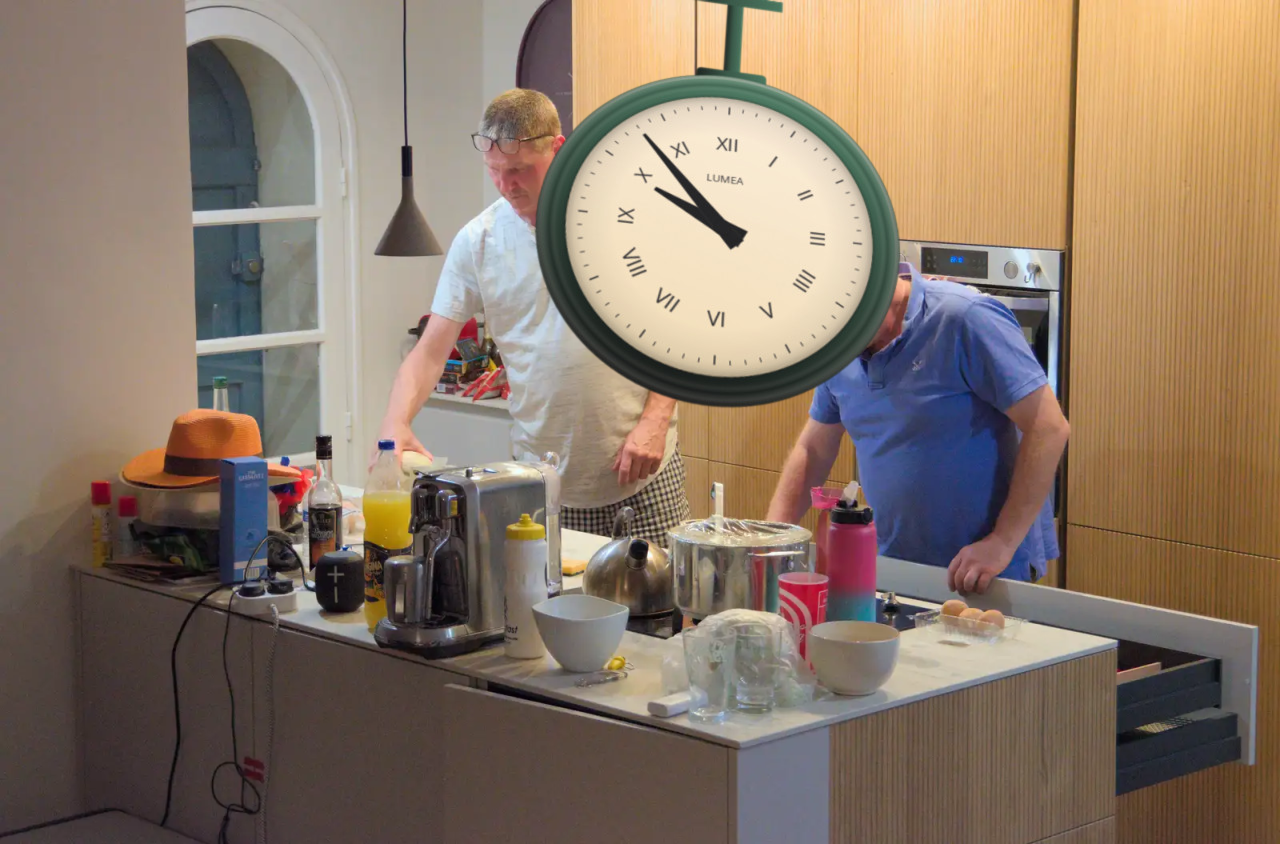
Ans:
9h53
